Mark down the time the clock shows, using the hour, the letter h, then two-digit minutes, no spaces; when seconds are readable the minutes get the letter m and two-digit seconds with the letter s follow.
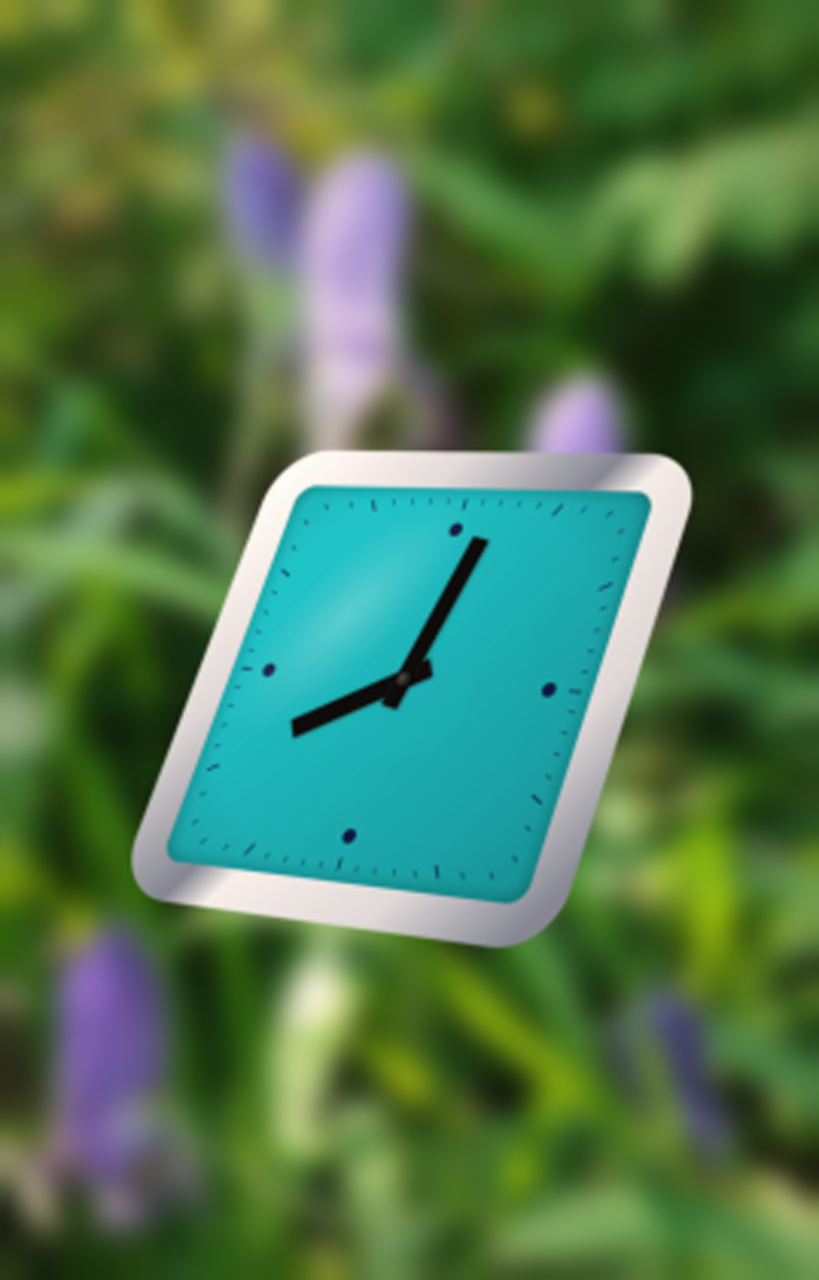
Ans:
8h02
